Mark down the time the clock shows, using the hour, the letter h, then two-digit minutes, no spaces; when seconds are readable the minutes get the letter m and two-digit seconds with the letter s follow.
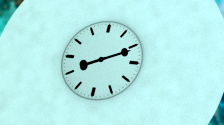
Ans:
8h11
